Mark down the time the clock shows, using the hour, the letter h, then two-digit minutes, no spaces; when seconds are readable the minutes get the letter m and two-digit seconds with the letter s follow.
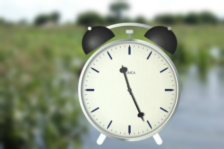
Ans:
11h26
